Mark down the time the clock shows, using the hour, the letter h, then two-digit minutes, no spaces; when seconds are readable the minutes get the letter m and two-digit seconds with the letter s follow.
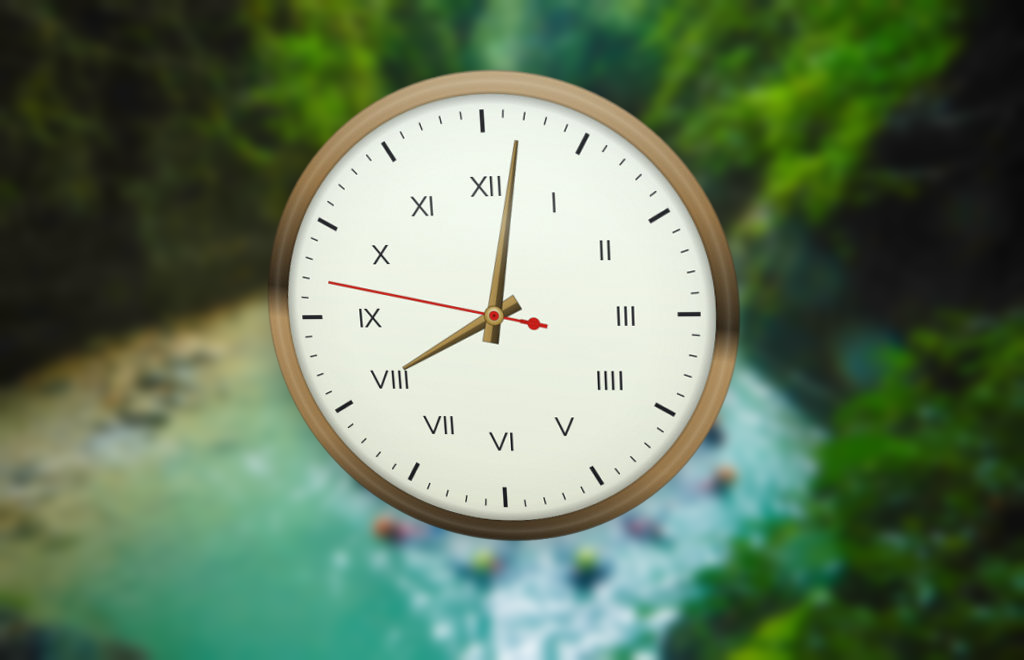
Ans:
8h01m47s
